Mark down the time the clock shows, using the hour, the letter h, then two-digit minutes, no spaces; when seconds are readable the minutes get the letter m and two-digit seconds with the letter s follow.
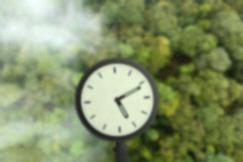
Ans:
5h11
